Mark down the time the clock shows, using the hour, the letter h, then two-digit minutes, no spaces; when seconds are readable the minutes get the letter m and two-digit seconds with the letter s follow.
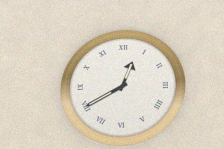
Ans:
12h40
